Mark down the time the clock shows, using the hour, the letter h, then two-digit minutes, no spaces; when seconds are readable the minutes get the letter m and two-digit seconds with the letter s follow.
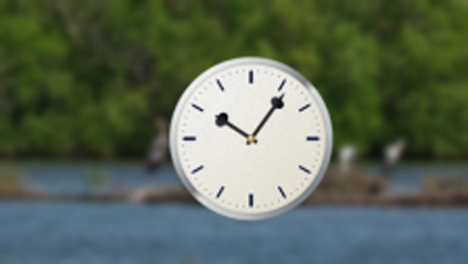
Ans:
10h06
